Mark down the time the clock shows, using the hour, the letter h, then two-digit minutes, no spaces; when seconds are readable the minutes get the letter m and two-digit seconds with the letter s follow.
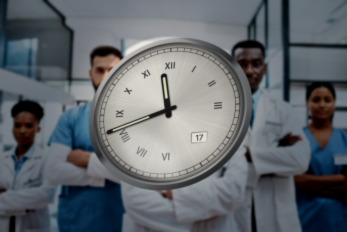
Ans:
11h42
